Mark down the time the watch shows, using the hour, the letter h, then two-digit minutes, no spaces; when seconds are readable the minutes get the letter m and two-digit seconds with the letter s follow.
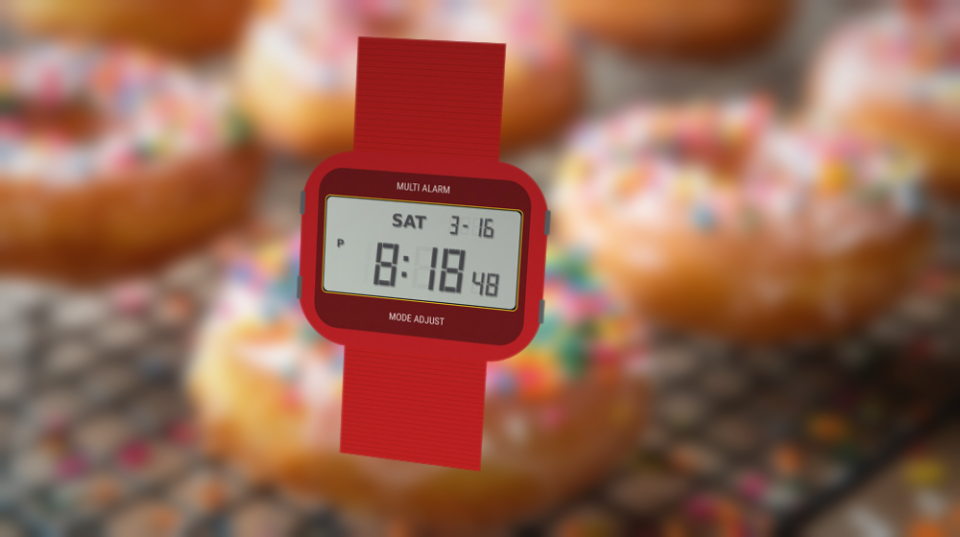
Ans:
8h18m48s
